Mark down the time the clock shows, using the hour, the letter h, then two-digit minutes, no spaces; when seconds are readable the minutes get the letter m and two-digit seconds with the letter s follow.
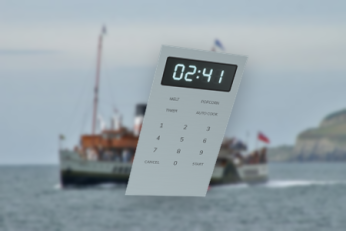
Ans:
2h41
